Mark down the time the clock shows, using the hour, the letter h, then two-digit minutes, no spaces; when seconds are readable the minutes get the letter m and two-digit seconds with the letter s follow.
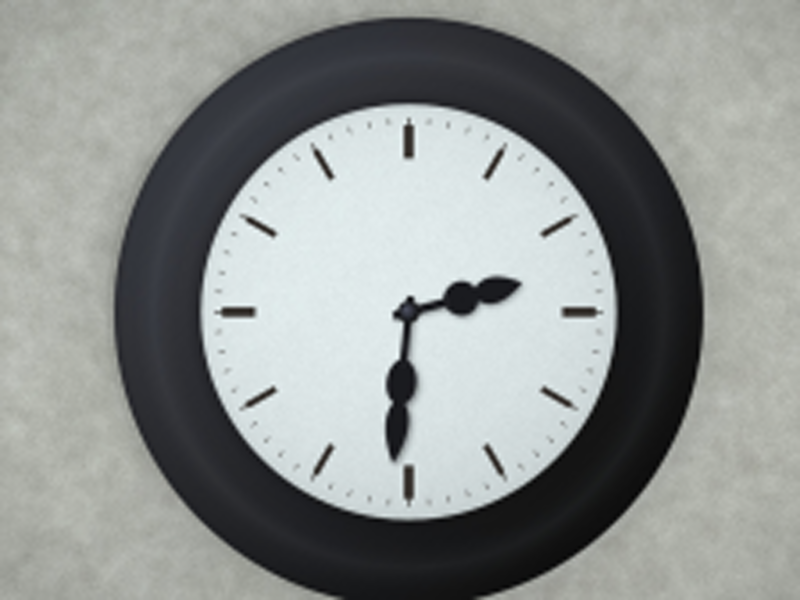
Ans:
2h31
